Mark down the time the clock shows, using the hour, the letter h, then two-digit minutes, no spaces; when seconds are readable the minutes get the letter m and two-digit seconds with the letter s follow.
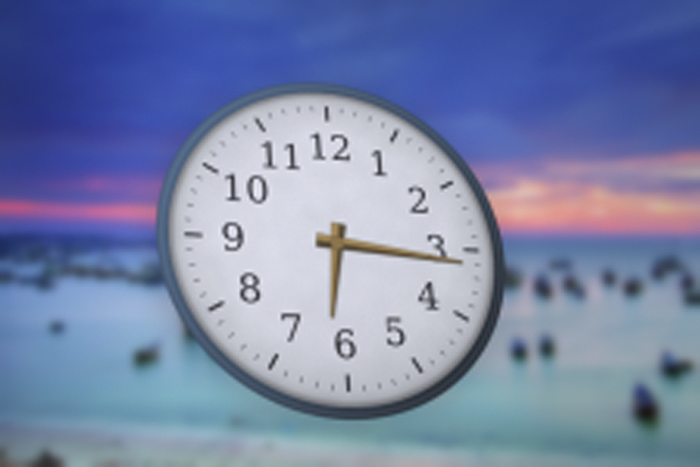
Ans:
6h16
